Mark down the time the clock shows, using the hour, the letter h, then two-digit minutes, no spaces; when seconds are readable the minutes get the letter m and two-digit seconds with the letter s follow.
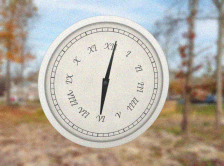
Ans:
6h01
